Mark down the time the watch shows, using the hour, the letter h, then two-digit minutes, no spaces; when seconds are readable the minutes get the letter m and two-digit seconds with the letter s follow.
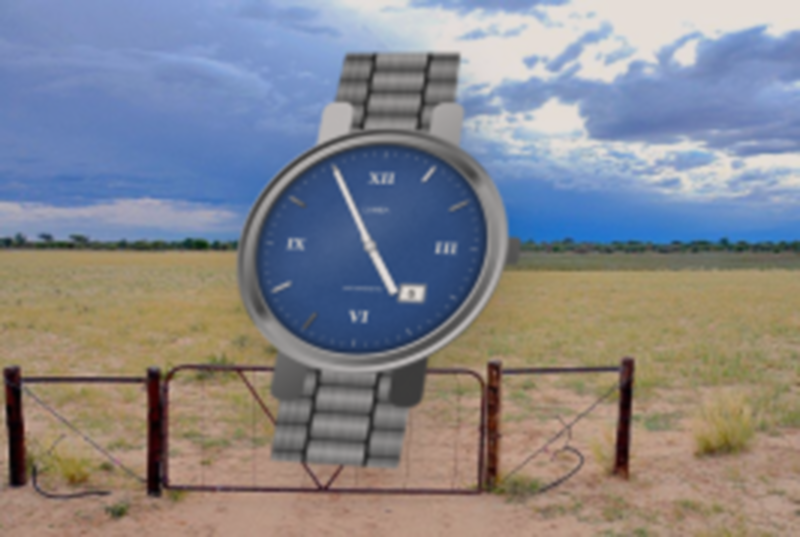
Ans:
4h55
